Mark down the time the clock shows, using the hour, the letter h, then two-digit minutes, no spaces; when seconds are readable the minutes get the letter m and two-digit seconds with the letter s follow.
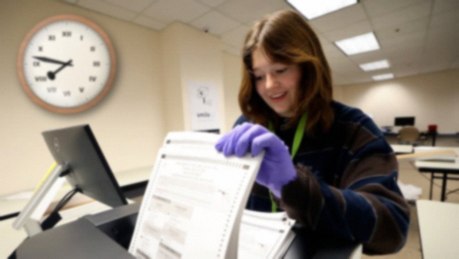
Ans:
7h47
